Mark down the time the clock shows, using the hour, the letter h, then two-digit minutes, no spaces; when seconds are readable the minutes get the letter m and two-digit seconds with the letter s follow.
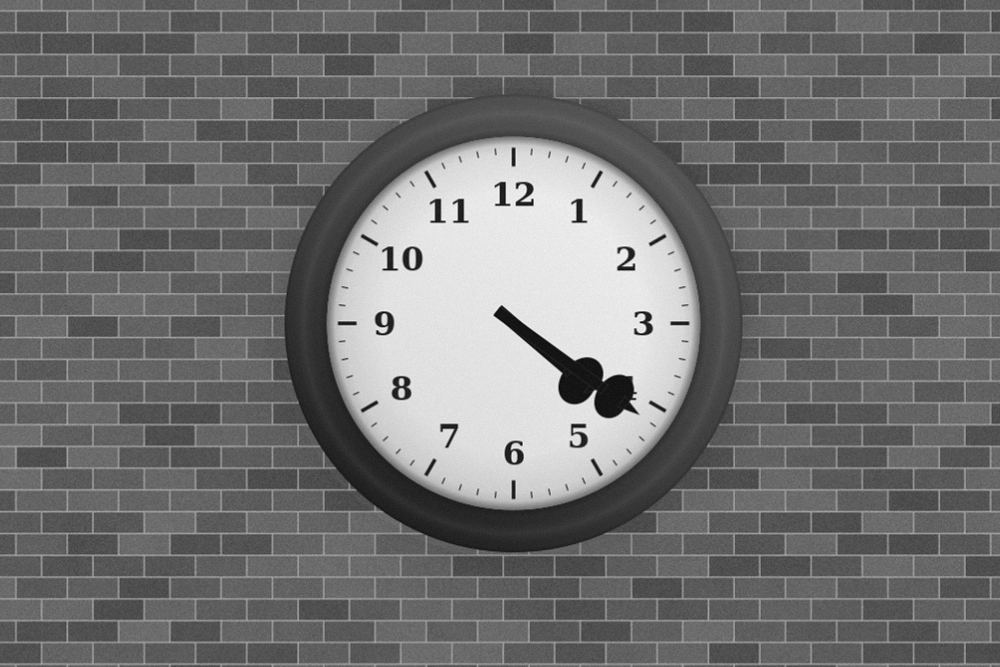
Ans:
4h21
